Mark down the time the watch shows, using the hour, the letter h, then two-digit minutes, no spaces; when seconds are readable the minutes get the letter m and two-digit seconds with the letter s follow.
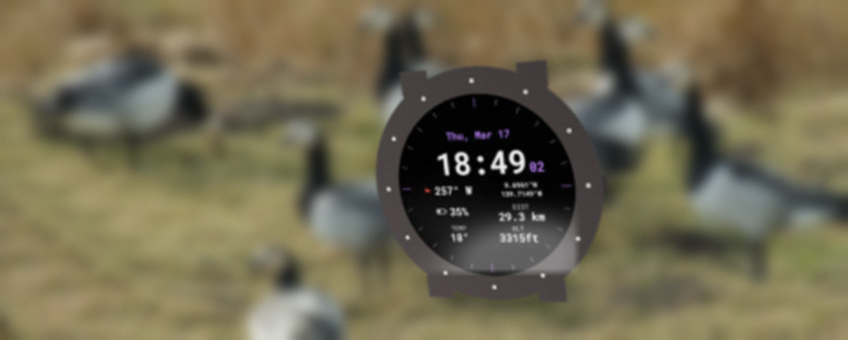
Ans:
18h49
